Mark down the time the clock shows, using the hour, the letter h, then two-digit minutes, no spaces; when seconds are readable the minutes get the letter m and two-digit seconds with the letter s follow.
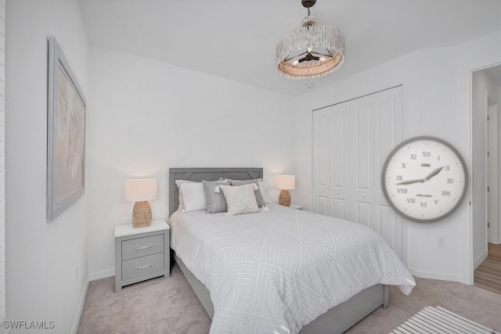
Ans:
1h43
